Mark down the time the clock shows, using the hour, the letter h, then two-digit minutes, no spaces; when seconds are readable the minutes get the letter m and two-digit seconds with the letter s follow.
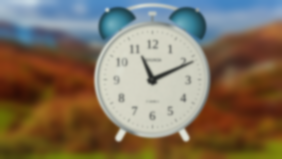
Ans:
11h11
